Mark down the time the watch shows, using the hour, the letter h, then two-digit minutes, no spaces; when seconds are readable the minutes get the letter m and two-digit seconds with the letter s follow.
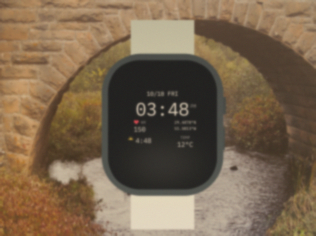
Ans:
3h48
